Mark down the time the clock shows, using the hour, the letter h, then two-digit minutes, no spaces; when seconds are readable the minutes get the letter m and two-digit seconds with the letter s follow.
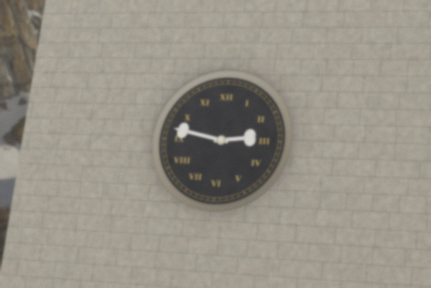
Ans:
2h47
